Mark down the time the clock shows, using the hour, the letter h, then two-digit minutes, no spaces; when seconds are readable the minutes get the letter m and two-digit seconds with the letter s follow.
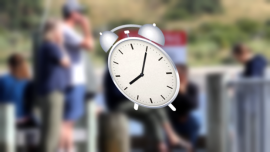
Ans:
8h05
